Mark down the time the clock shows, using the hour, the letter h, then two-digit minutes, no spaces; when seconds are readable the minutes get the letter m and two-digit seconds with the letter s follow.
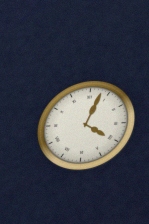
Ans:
4h03
